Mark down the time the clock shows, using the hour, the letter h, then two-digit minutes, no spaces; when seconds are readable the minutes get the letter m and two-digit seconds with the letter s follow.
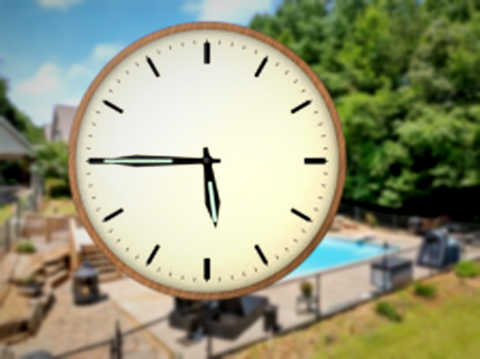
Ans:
5h45
